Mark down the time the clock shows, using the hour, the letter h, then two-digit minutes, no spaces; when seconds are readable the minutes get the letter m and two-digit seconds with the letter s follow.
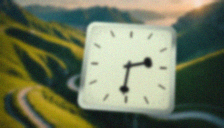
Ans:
2h31
